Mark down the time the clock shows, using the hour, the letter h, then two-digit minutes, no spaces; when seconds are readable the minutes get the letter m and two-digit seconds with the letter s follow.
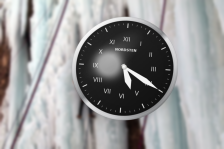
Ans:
5h20
